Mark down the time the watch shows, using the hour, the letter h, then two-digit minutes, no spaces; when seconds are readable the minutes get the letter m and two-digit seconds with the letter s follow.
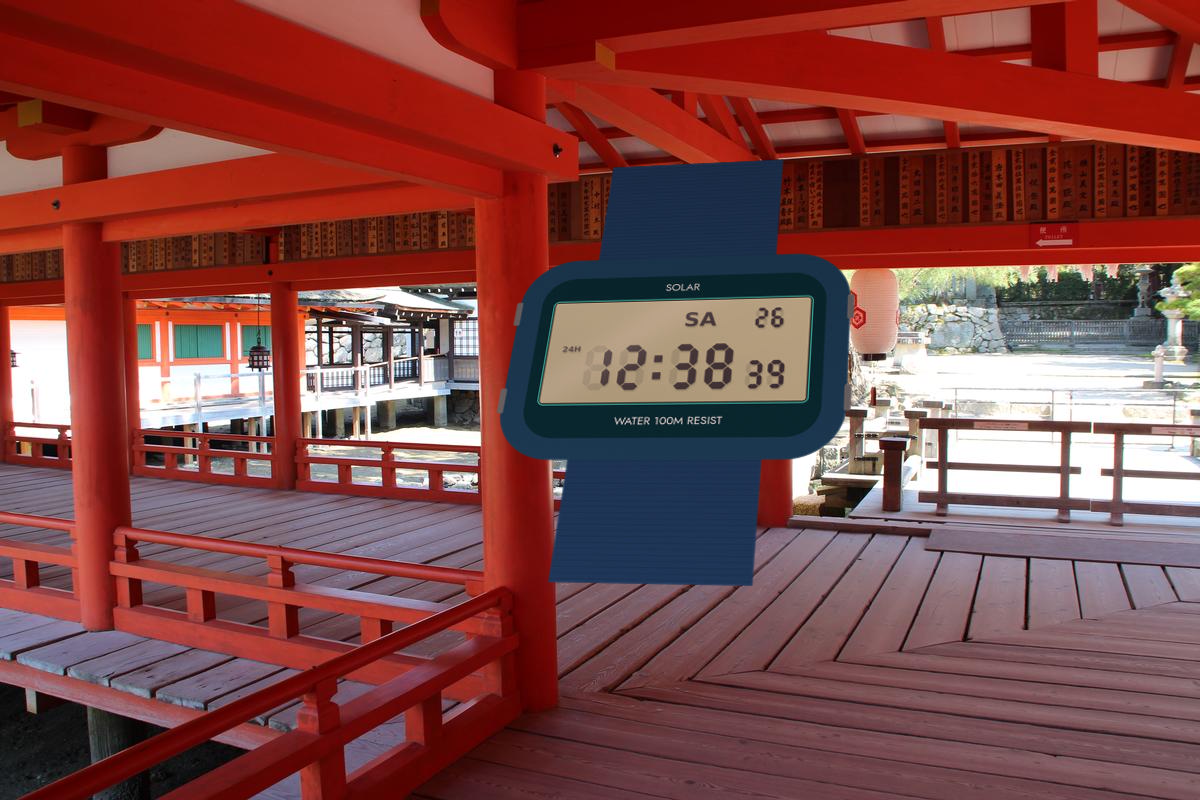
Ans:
12h38m39s
